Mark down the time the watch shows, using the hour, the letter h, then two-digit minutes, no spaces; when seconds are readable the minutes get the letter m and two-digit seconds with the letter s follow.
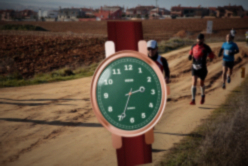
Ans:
2h34
